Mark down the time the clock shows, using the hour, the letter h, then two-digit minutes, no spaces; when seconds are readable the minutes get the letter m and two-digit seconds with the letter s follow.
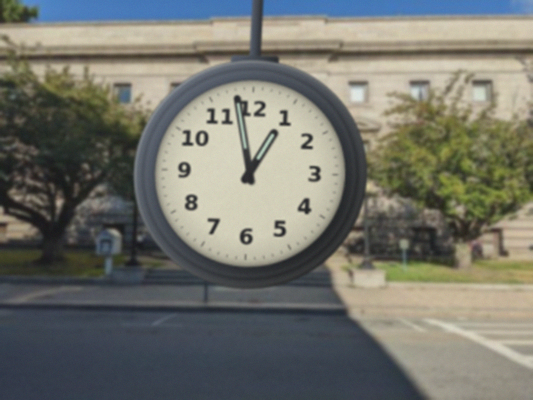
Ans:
12h58
